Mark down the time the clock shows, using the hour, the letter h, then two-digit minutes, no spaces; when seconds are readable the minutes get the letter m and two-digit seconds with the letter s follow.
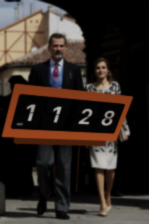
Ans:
11h28
